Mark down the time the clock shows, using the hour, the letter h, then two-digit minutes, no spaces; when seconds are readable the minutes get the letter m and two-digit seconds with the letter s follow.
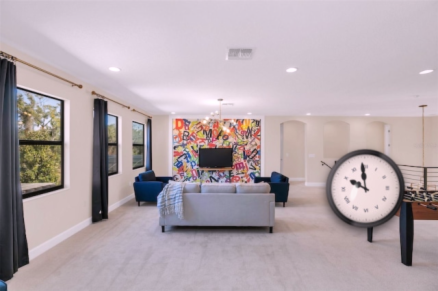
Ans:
9h59
